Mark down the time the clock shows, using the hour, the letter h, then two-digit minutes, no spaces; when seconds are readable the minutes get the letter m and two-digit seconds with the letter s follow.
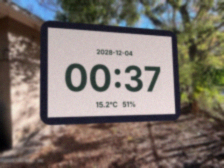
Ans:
0h37
